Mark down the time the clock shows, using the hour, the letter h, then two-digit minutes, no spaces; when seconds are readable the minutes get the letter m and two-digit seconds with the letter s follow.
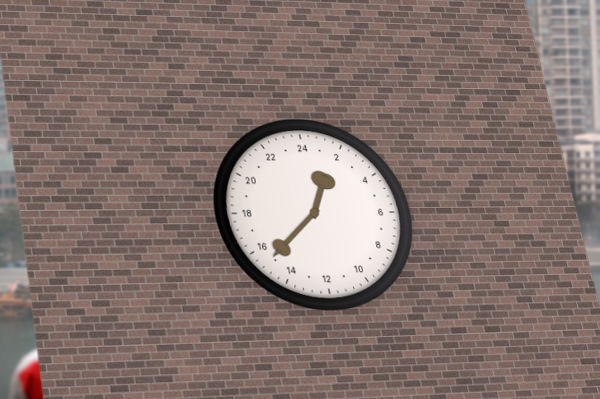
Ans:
1h38
